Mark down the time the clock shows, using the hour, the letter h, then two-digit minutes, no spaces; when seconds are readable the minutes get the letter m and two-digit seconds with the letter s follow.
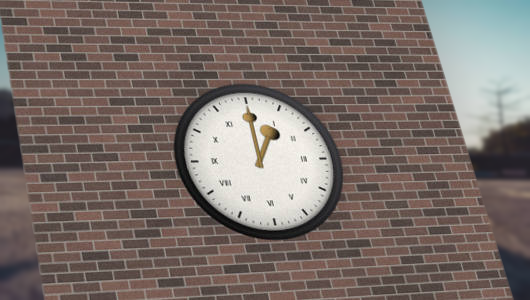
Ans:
1h00
